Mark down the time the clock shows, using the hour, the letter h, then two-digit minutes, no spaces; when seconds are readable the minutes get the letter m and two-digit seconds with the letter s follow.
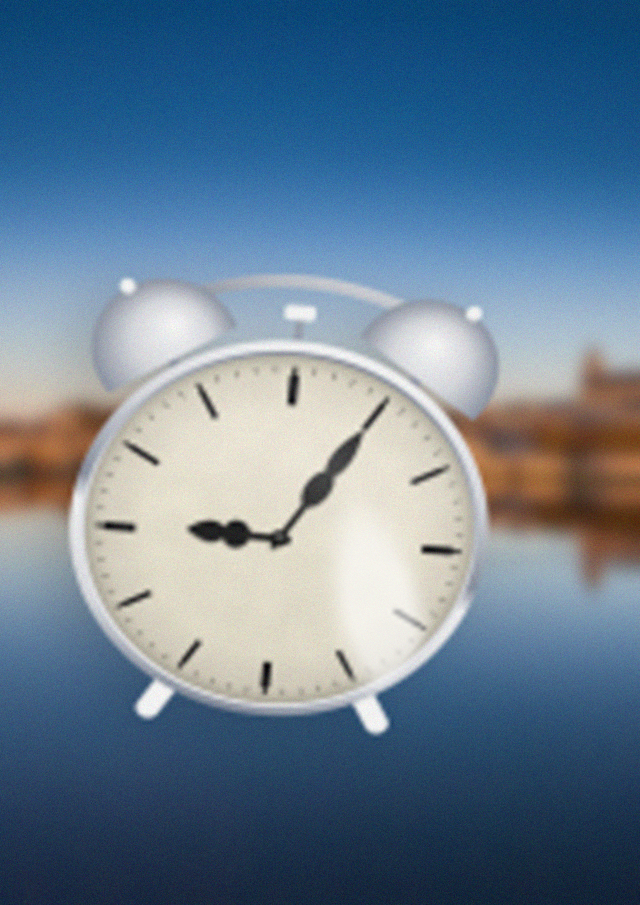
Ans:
9h05
